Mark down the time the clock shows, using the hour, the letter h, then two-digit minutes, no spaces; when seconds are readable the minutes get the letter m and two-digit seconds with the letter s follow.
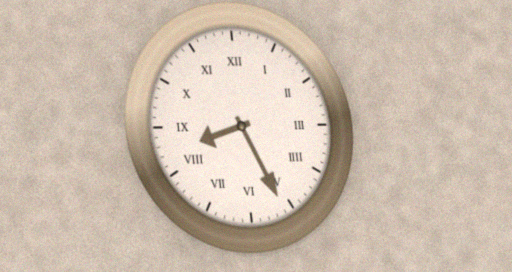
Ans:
8h26
